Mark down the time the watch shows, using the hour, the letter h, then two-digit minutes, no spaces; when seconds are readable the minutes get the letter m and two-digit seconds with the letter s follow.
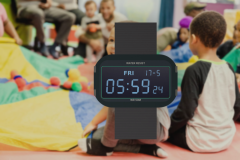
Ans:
5h59m24s
